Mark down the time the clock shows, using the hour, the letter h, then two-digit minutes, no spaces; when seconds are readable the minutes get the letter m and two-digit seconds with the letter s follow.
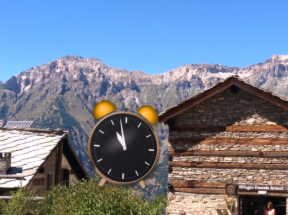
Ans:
10h58
